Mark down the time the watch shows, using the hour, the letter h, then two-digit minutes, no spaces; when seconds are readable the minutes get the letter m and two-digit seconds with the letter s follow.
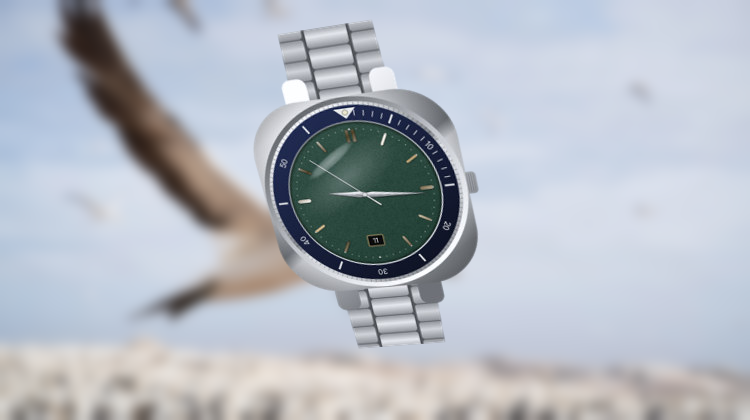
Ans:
9h15m52s
